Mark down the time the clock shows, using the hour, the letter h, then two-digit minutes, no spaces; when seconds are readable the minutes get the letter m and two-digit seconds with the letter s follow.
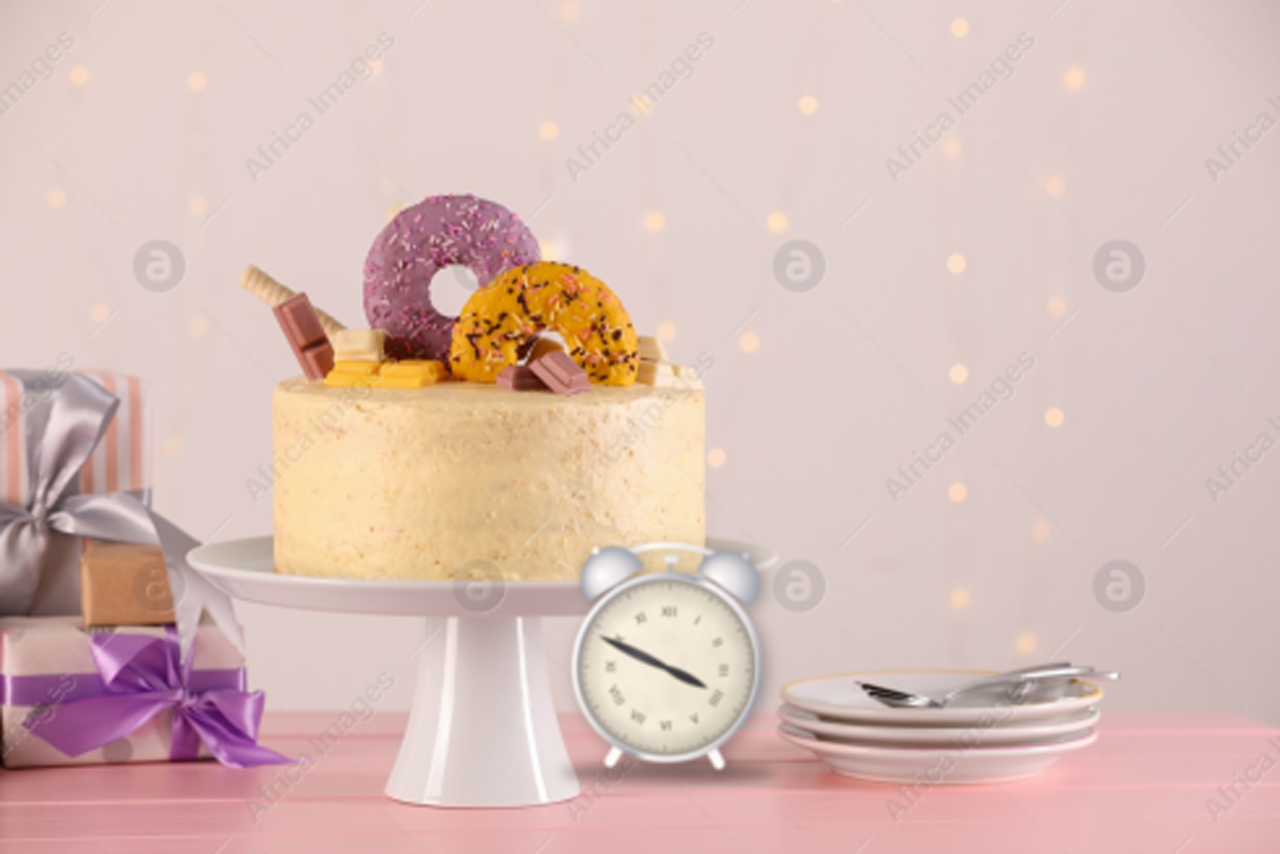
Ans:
3h49
